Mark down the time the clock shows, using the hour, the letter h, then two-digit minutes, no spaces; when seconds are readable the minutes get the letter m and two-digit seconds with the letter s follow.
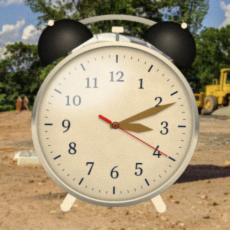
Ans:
3h11m20s
